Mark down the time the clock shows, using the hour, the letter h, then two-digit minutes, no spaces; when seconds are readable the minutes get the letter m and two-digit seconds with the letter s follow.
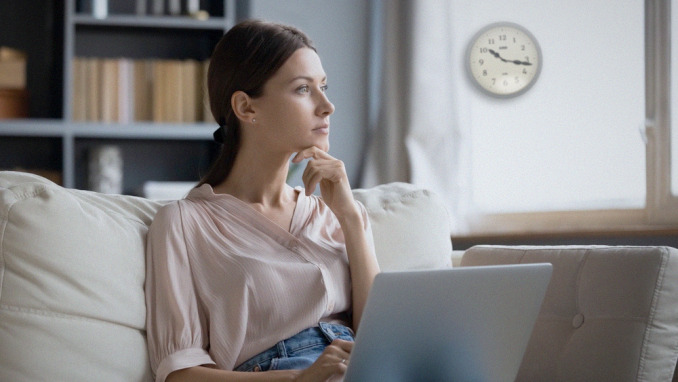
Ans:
10h17
